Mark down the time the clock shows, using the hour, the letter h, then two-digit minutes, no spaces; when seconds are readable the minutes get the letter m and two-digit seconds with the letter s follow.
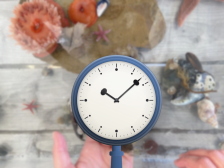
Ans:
10h08
